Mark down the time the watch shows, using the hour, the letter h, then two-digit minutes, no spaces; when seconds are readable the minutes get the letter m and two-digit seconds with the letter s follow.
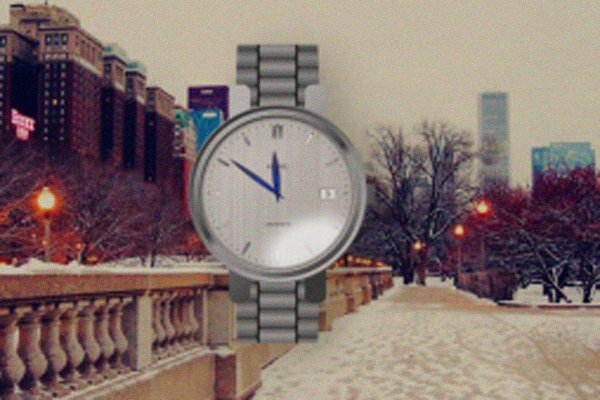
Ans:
11h51
